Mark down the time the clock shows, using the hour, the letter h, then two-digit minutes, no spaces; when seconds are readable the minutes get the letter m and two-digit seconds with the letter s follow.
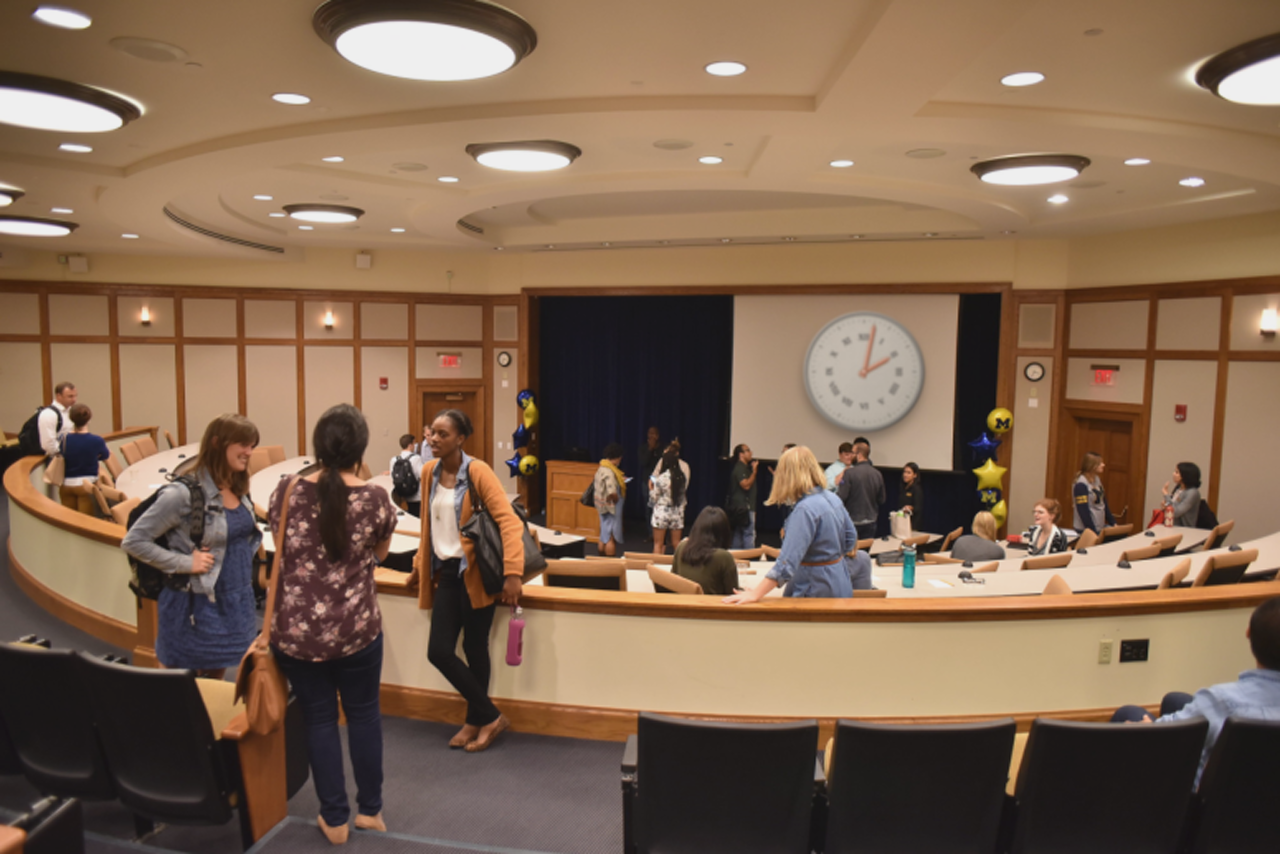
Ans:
2h02
